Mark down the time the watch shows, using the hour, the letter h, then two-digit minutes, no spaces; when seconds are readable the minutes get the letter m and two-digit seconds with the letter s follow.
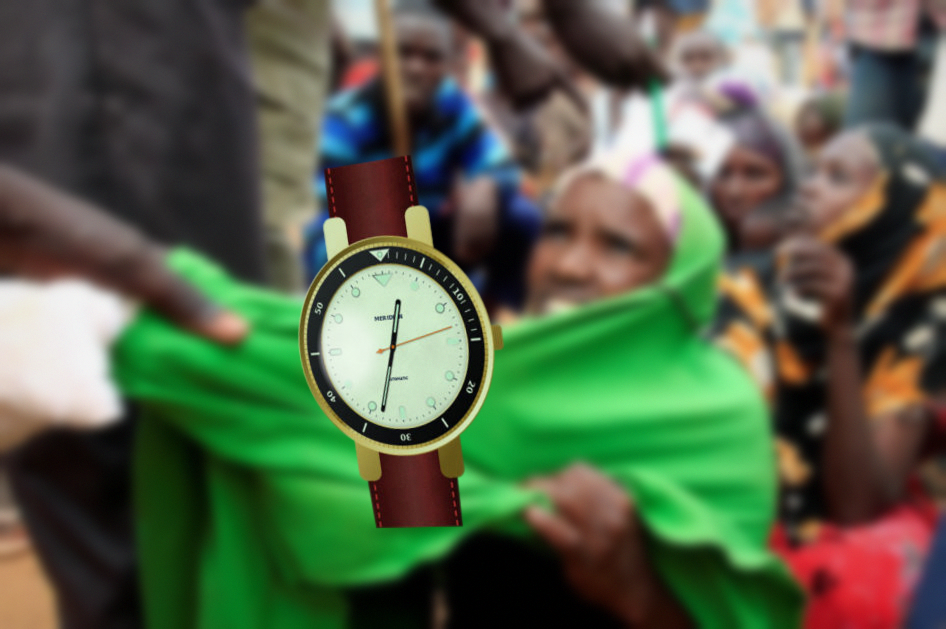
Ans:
12h33m13s
